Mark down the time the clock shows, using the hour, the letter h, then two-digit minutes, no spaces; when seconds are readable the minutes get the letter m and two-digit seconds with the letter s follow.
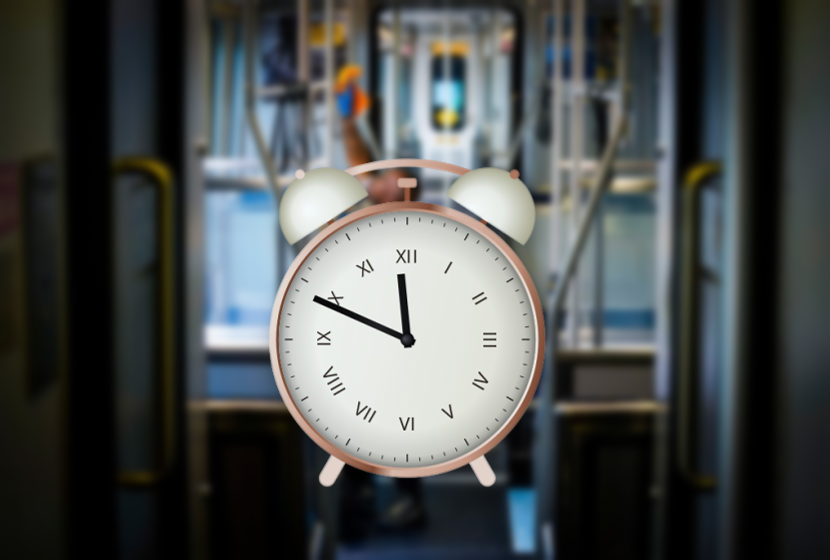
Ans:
11h49
